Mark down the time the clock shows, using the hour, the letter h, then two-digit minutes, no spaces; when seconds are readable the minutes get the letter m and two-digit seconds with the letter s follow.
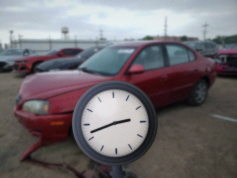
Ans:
2h42
